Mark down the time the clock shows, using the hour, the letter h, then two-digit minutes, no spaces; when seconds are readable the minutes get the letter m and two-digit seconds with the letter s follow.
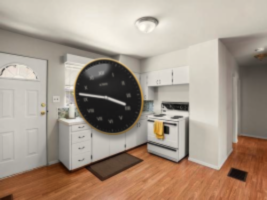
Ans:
3h47
